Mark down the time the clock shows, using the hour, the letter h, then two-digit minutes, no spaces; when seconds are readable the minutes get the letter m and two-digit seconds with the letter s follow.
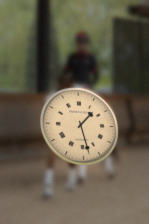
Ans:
1h28
